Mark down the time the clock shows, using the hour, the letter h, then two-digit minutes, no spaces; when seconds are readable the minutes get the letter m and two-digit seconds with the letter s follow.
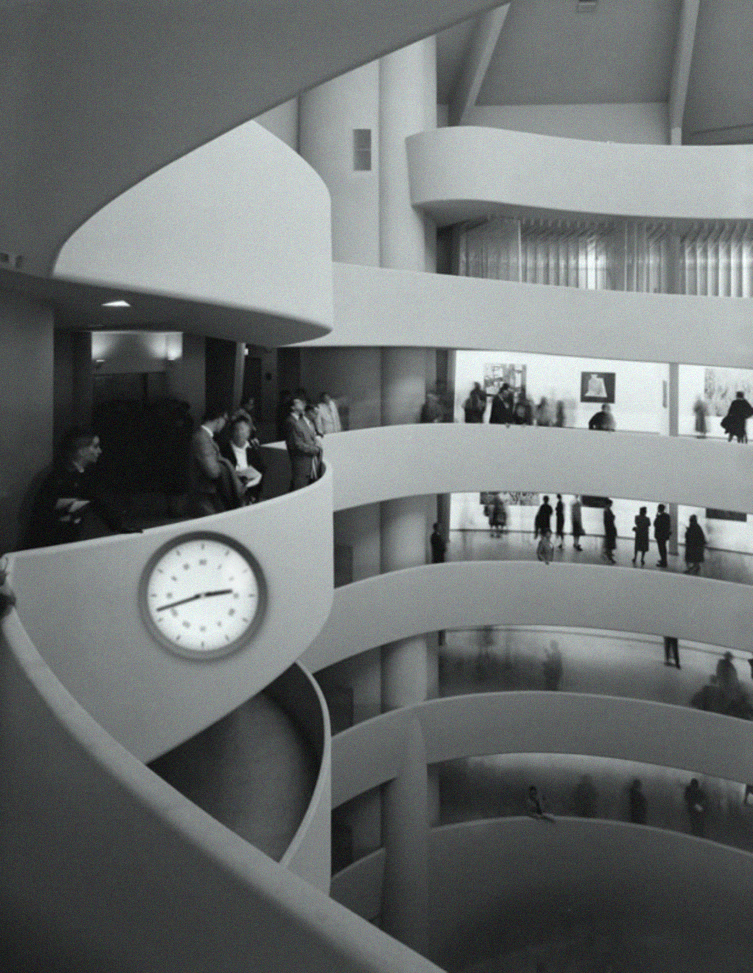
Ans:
2h42
